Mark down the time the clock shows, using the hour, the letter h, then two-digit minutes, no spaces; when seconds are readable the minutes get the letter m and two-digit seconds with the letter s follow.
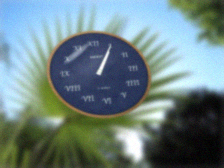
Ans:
1h05
